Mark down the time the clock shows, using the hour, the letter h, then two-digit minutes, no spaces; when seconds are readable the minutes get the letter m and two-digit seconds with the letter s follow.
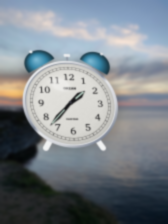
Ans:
1h37
